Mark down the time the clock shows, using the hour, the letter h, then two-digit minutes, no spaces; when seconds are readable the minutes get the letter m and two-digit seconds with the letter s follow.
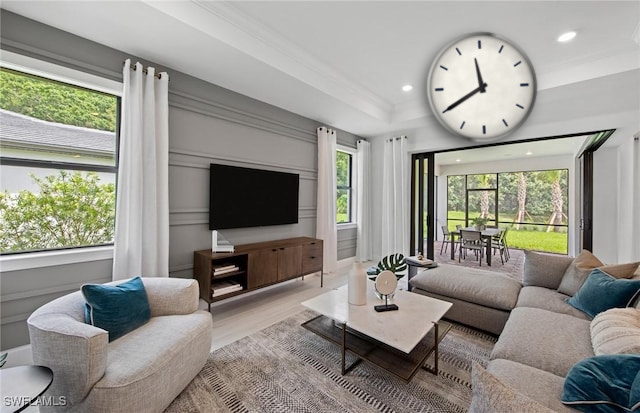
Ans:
11h40
